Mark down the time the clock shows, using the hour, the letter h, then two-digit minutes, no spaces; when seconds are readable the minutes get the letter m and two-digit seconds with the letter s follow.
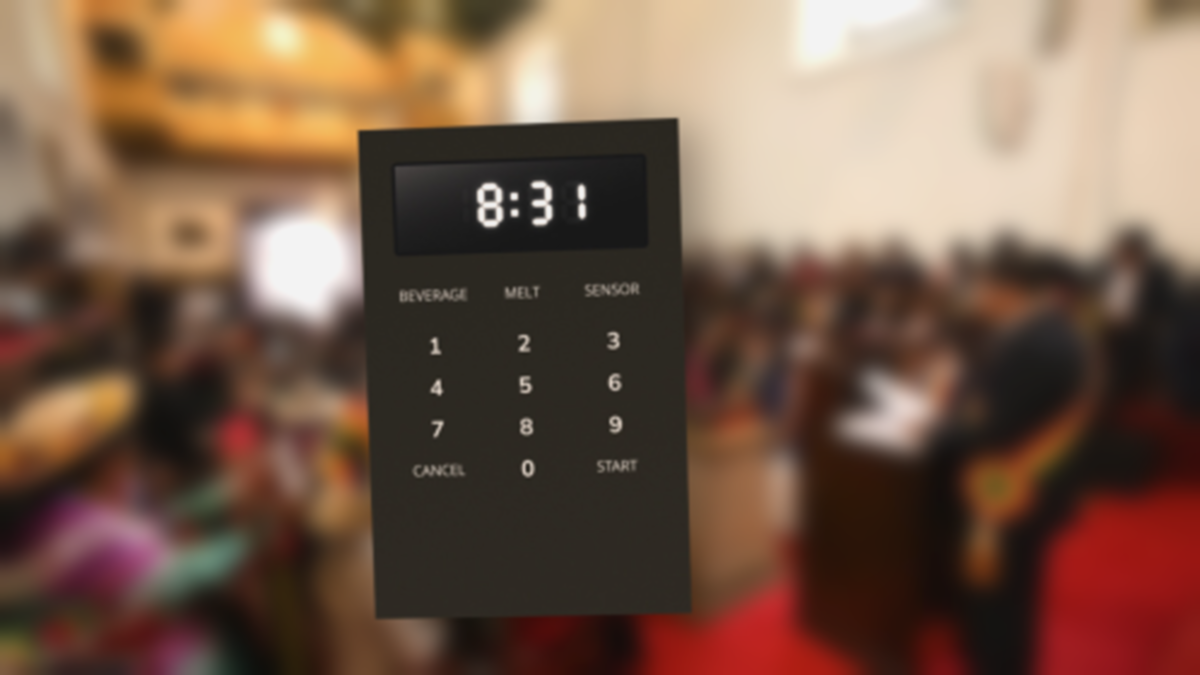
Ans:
8h31
